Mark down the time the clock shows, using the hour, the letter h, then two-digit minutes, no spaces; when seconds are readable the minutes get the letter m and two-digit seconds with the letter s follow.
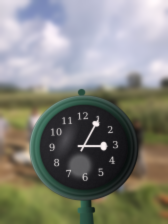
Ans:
3h05
